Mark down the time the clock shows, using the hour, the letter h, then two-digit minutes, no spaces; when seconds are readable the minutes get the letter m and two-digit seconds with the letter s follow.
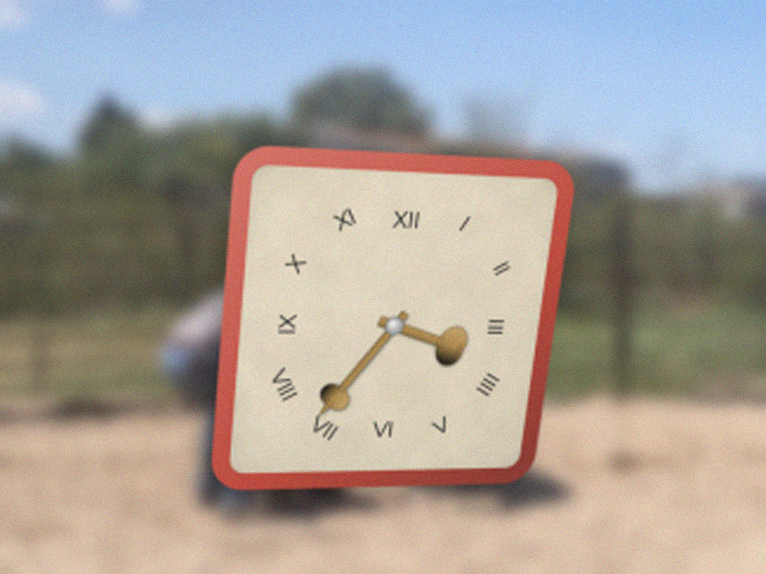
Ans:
3h36
